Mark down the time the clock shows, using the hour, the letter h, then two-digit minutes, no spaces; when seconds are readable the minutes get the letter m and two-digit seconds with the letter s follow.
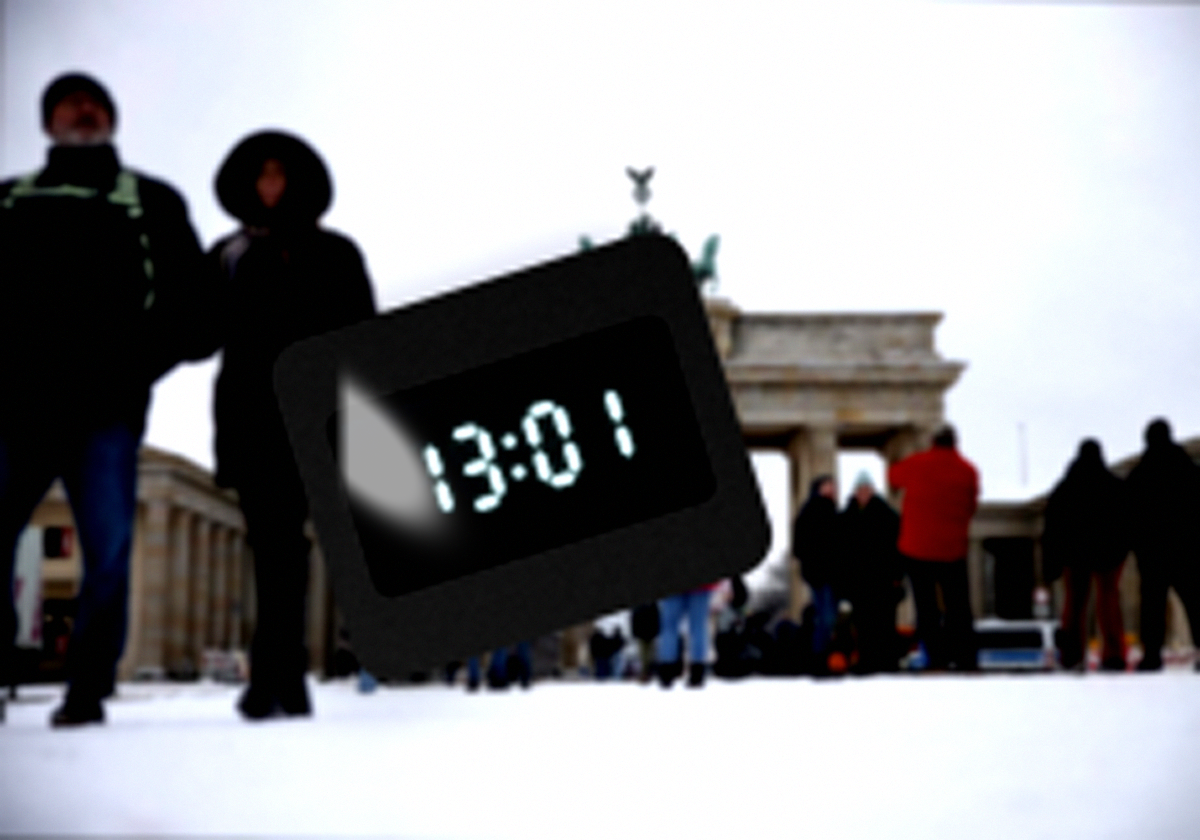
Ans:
13h01
